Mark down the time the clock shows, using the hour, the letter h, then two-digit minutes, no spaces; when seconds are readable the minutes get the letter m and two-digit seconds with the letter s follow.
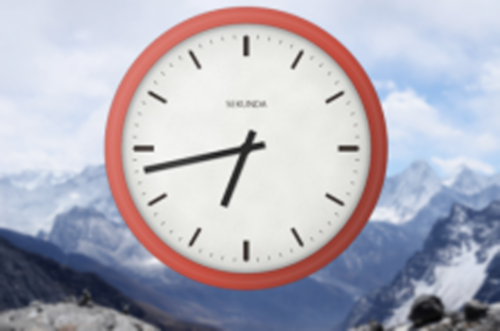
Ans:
6h43
